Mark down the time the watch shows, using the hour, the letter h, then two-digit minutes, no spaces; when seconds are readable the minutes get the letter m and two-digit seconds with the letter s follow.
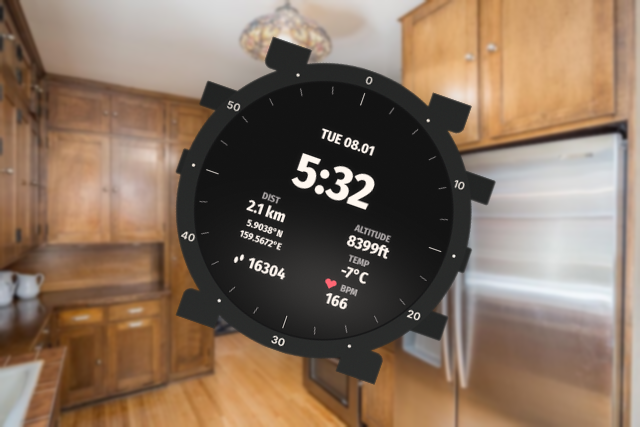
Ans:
5h32
